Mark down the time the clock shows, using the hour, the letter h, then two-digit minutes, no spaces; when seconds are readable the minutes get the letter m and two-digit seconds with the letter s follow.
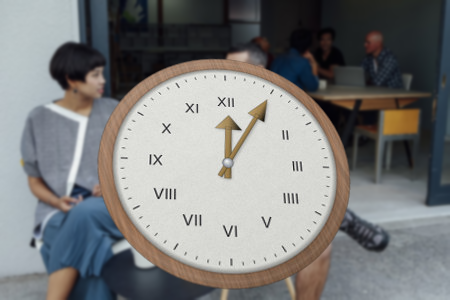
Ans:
12h05
